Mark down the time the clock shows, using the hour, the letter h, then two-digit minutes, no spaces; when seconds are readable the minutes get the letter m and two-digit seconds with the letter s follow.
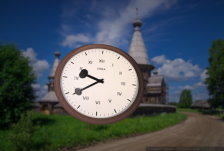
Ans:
9h39
